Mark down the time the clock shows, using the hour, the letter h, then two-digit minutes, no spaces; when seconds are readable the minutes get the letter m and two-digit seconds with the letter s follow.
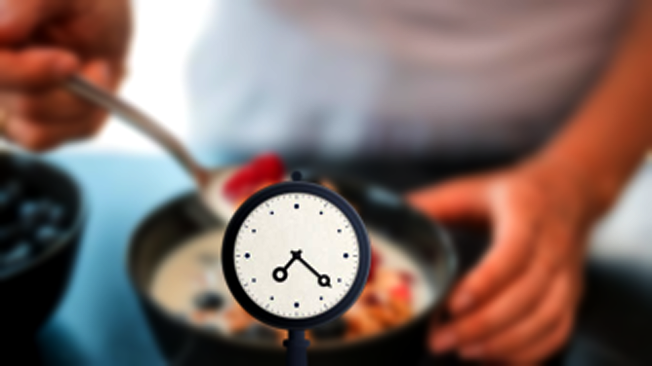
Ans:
7h22
